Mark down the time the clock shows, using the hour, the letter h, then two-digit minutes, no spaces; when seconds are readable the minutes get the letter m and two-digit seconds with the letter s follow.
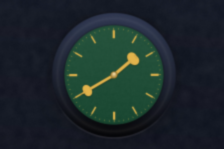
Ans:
1h40
